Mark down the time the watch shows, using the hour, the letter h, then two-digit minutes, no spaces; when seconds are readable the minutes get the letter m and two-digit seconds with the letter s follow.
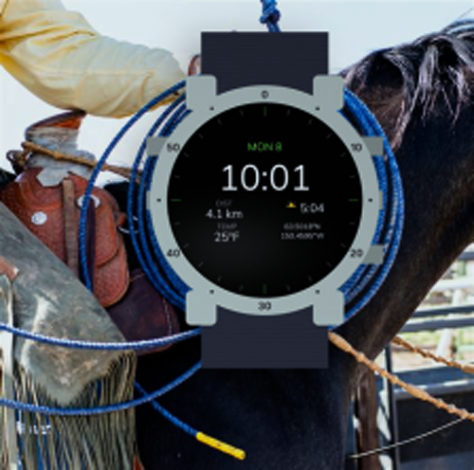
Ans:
10h01
